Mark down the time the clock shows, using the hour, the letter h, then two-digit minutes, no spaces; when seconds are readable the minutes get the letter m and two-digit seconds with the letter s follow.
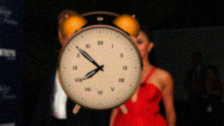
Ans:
7h52
